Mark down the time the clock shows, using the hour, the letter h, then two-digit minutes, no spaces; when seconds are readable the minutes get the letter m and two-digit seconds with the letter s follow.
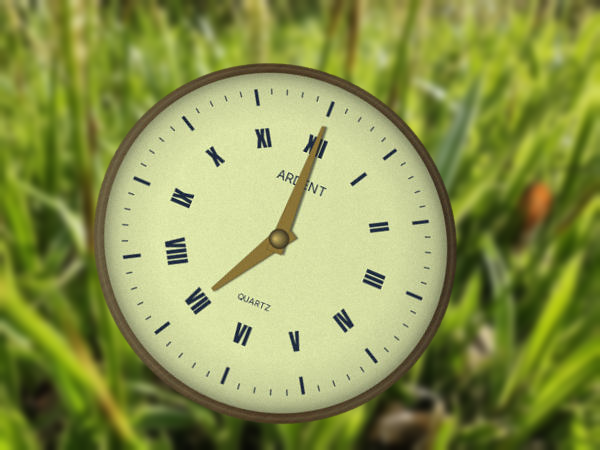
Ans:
7h00
